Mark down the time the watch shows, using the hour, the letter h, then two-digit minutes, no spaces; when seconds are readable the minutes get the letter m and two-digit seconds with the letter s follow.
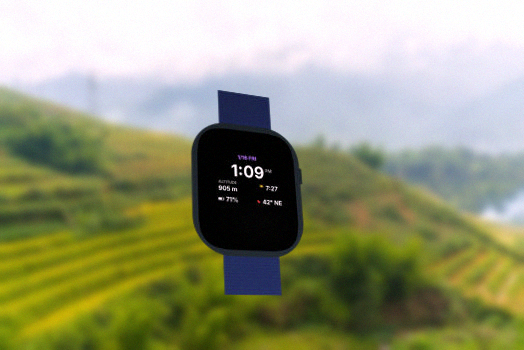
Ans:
1h09
